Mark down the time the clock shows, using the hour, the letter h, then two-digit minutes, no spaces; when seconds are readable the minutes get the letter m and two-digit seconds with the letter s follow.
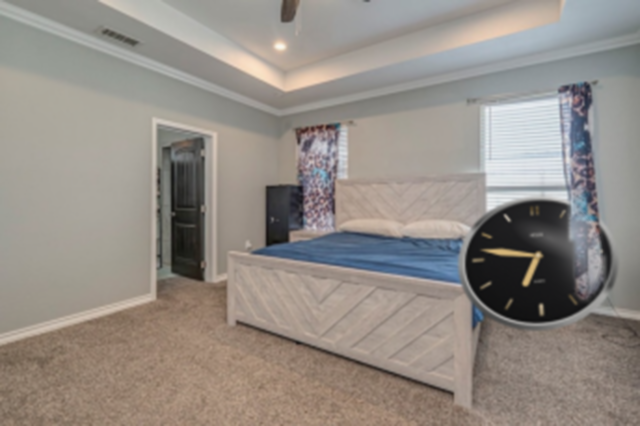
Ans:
6h47
